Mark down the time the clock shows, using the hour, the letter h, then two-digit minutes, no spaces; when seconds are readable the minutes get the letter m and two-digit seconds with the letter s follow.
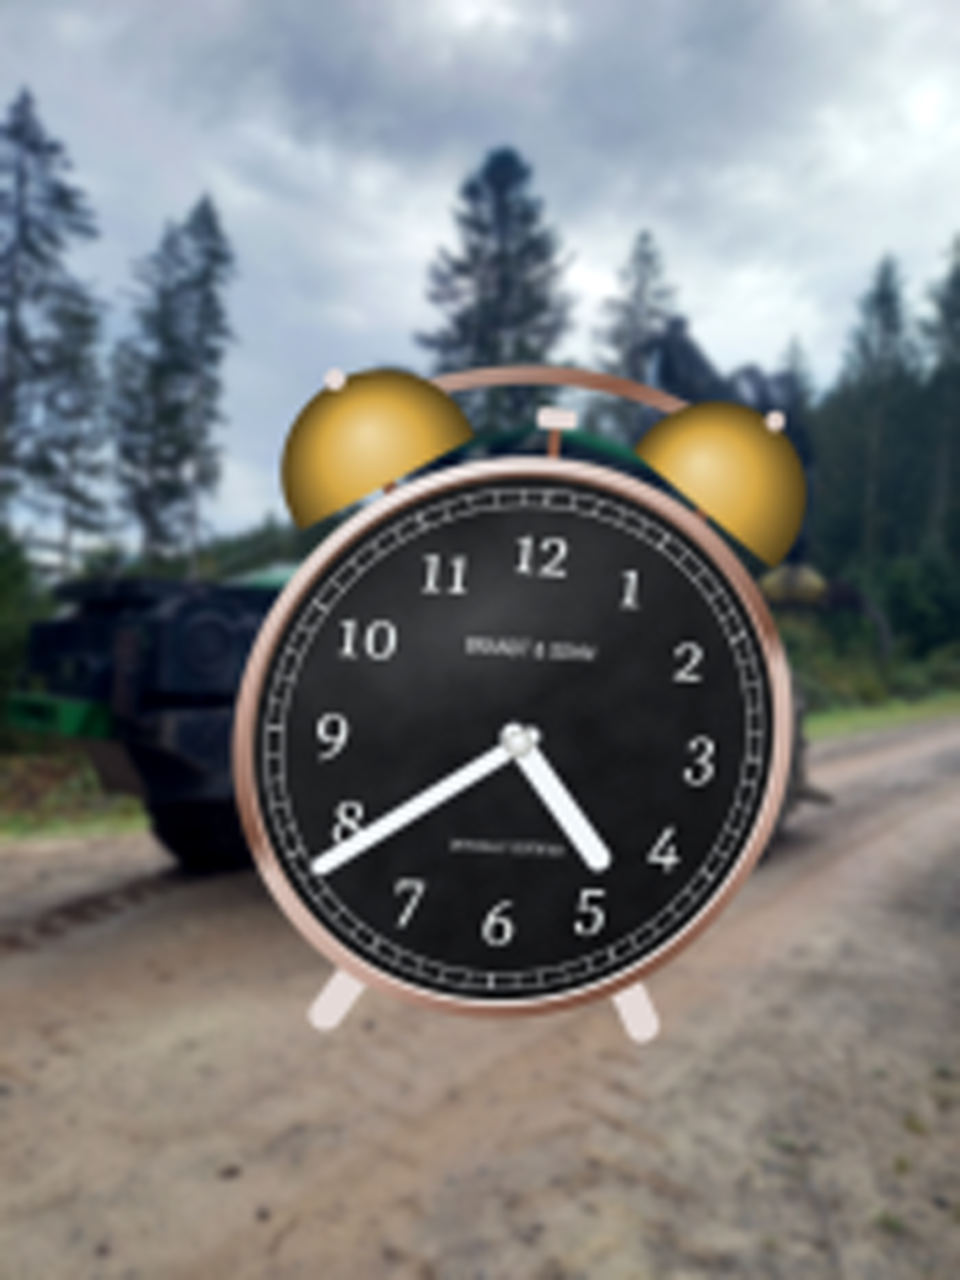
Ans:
4h39
